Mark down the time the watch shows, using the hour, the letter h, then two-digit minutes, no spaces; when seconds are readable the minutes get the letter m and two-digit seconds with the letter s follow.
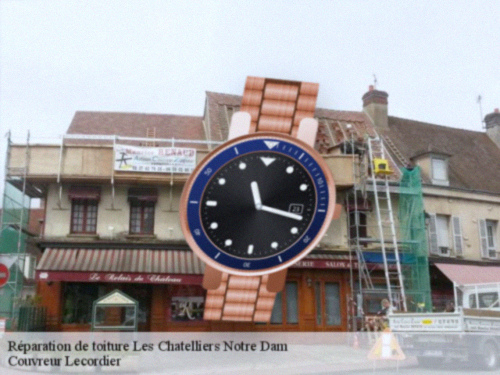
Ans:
11h17
